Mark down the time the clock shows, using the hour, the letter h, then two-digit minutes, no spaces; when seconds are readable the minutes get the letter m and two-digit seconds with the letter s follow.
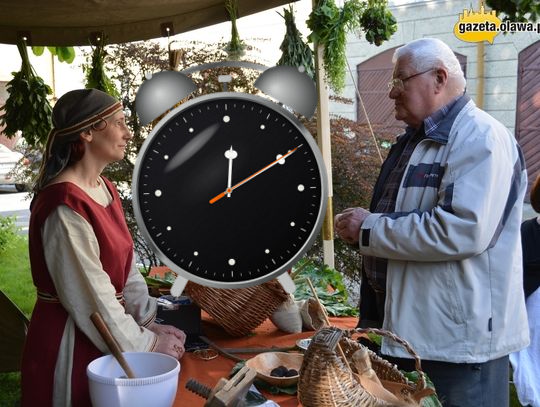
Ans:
12h10m10s
